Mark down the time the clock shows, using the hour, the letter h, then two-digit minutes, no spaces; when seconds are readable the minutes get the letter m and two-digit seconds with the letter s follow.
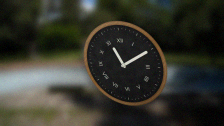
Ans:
11h10
